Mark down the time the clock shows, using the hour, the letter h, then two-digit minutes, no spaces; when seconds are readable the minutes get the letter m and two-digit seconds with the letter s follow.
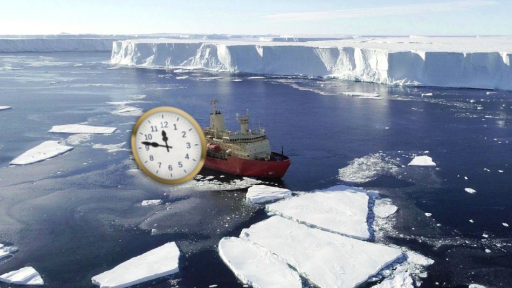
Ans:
11h47
